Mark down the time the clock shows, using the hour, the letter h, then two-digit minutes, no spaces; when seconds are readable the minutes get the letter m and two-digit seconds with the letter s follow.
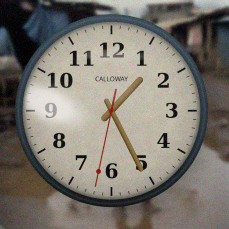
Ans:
1h25m32s
